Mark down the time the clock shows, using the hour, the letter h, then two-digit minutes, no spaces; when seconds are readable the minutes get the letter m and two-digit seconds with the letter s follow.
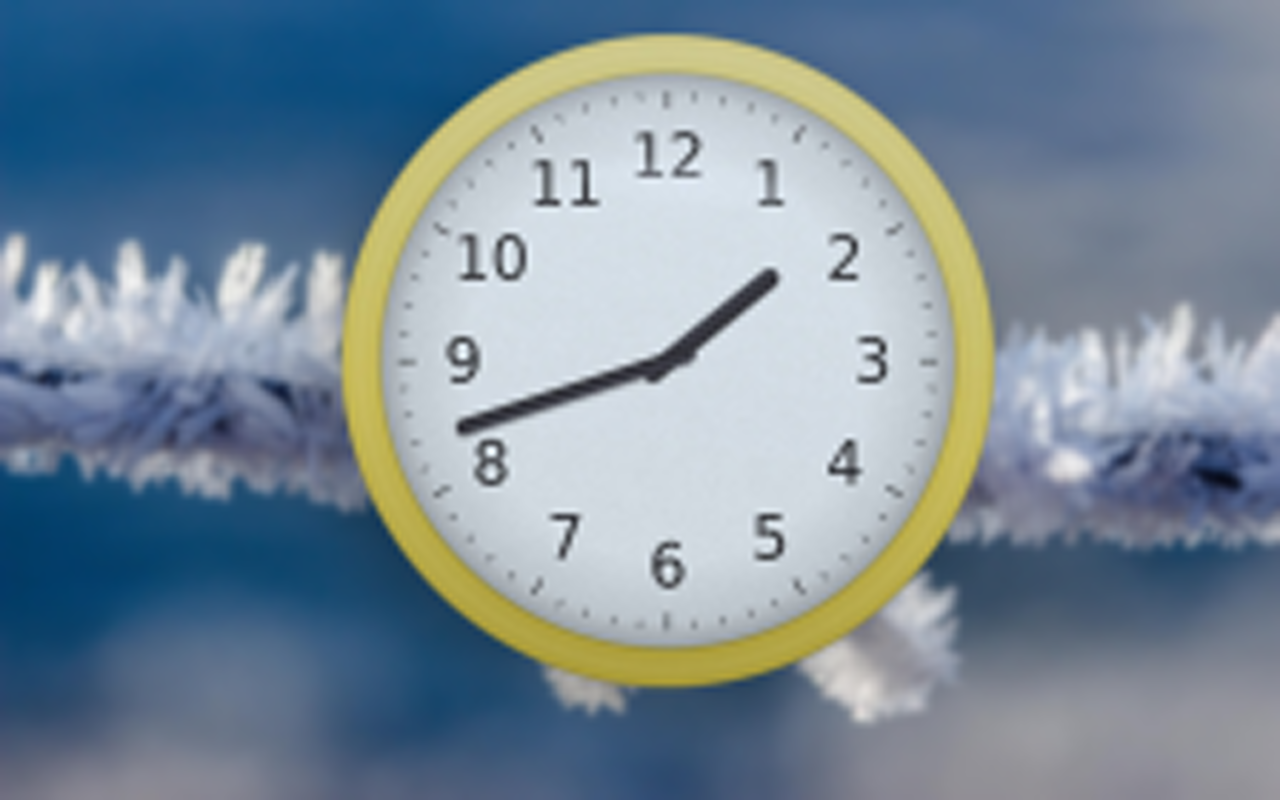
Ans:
1h42
